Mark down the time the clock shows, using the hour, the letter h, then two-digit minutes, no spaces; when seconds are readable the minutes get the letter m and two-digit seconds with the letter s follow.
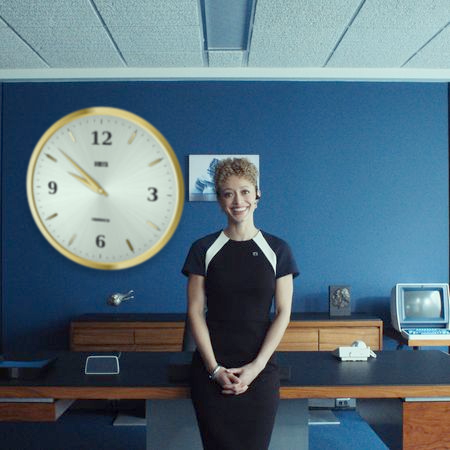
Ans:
9h52
